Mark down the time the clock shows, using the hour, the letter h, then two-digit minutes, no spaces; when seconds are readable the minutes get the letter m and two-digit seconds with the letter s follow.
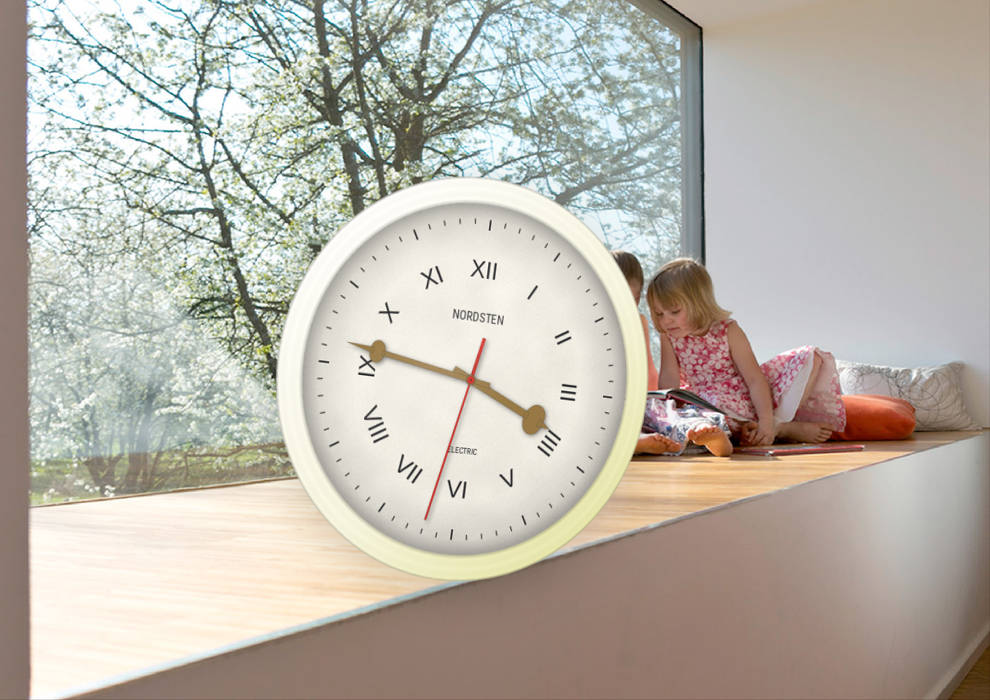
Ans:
3h46m32s
